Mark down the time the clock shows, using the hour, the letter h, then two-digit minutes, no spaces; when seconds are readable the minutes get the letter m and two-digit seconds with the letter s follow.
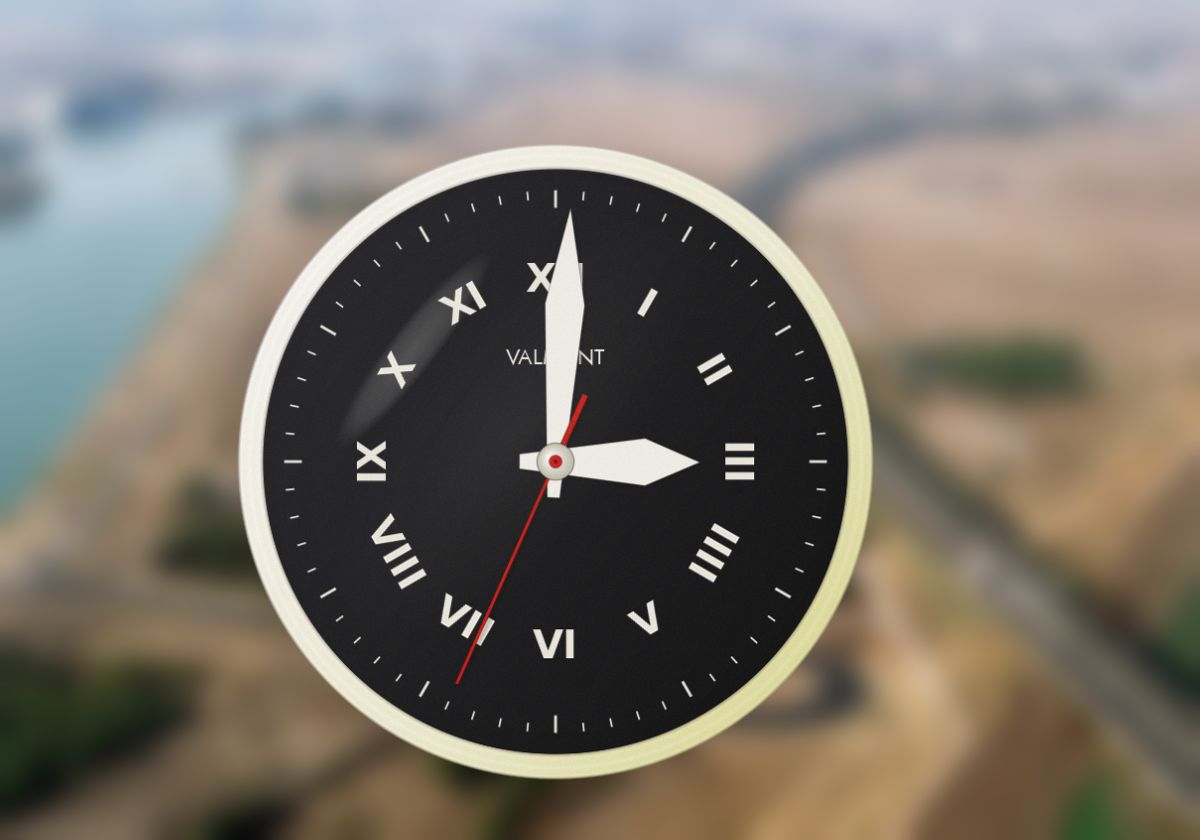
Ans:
3h00m34s
